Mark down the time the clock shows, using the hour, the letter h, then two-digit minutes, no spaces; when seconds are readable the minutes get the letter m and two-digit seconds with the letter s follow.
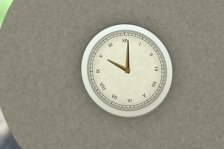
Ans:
10h01
